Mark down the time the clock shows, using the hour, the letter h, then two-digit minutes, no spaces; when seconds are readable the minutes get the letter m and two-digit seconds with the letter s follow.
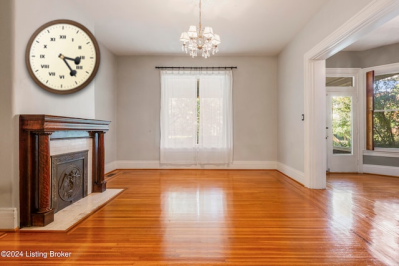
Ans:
3h24
